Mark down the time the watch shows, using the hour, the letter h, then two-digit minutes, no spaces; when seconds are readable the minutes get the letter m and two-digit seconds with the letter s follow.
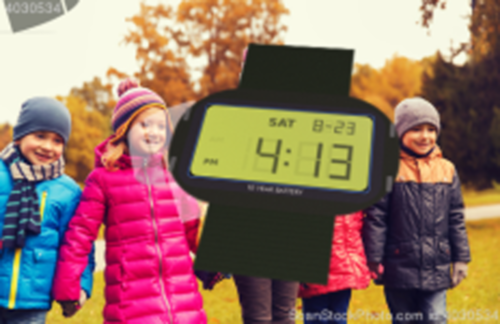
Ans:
4h13
